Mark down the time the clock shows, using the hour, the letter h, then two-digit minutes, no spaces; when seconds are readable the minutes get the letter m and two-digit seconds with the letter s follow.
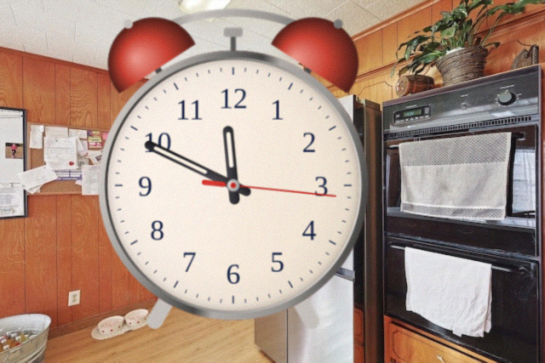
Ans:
11h49m16s
